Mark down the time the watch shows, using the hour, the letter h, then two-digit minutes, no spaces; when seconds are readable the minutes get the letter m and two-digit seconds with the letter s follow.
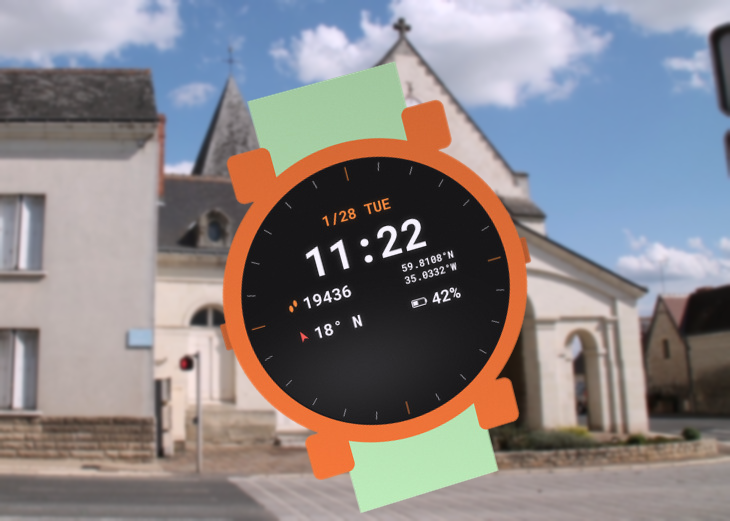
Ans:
11h22
